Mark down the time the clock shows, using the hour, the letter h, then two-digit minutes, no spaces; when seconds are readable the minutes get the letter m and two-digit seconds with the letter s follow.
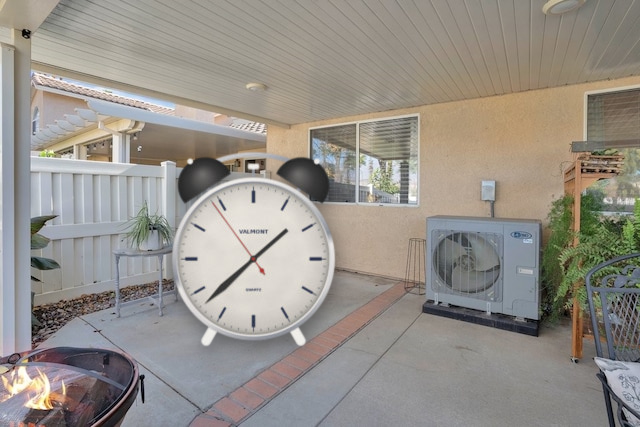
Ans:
1h37m54s
